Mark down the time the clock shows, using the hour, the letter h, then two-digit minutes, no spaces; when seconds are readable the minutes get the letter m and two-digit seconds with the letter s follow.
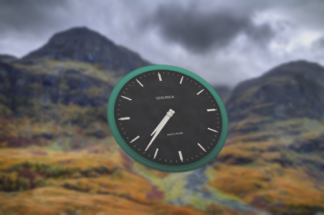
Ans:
7h37
